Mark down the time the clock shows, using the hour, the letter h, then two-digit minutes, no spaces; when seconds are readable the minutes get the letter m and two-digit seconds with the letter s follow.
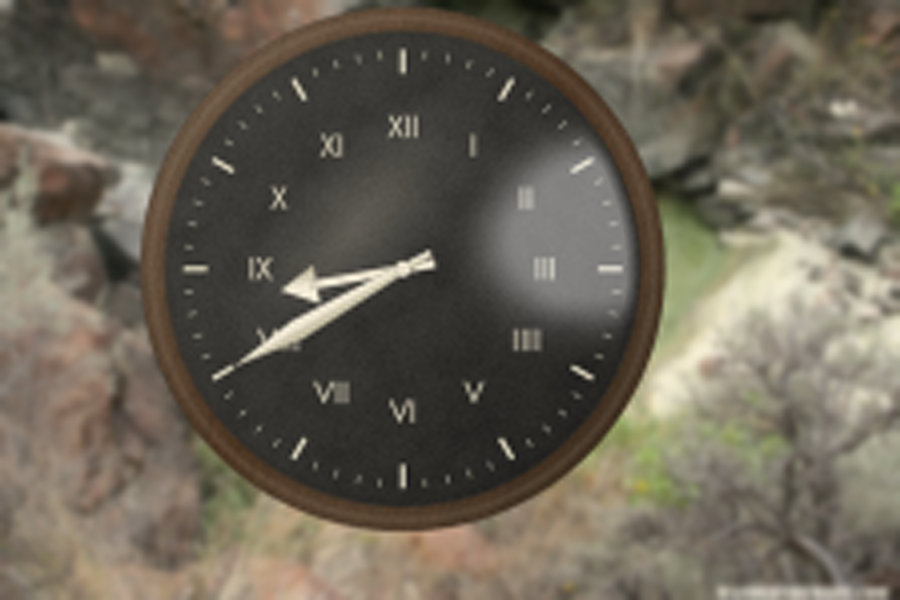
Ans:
8h40
